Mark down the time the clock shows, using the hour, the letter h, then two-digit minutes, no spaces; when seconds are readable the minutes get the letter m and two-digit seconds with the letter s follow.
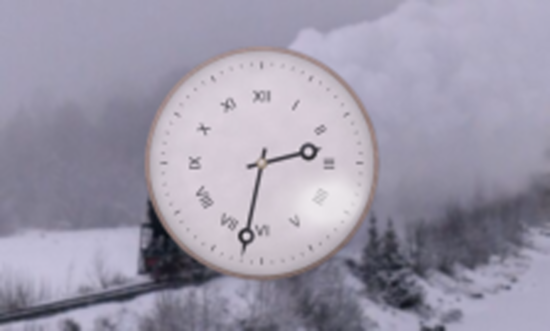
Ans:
2h32
